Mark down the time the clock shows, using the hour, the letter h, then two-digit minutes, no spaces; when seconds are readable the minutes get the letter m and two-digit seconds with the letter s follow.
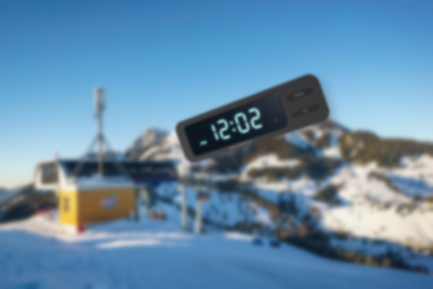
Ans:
12h02
